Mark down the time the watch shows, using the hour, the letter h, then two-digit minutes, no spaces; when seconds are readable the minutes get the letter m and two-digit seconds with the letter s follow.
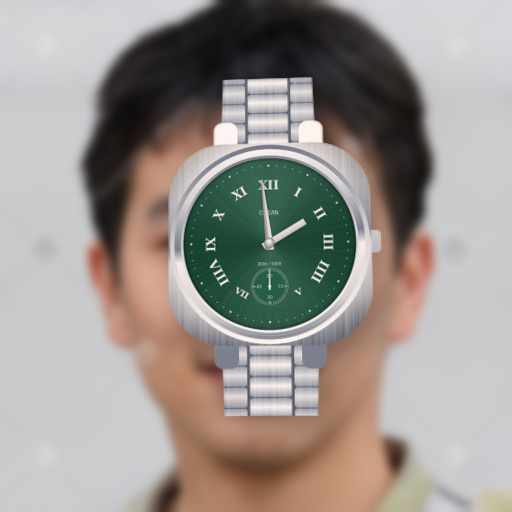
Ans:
1h59
